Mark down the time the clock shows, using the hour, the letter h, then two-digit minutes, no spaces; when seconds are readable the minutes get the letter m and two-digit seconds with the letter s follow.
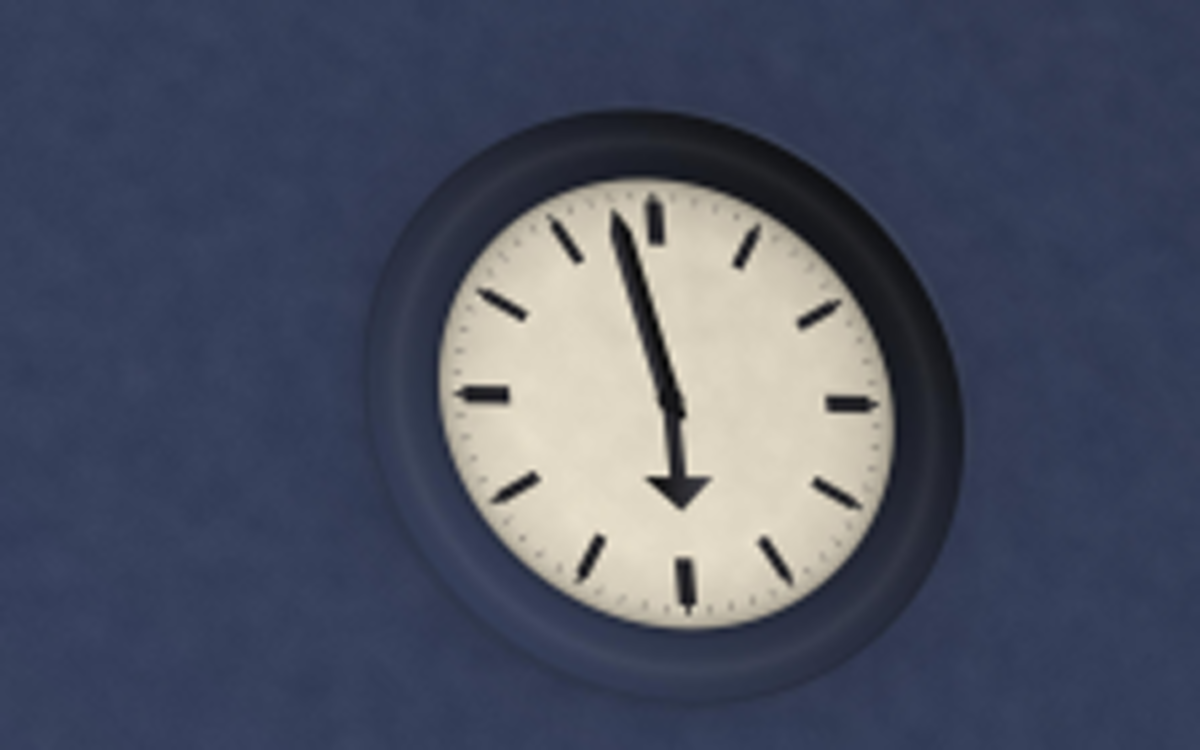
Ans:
5h58
